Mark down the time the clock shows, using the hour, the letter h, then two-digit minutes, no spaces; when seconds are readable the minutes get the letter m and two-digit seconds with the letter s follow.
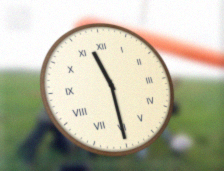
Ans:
11h30
